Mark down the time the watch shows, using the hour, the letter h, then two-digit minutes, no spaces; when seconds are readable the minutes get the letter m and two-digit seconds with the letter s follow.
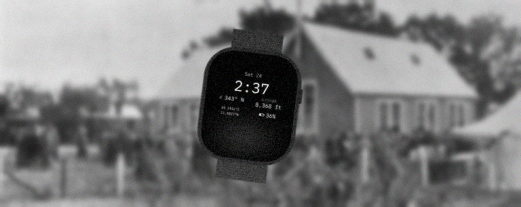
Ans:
2h37
